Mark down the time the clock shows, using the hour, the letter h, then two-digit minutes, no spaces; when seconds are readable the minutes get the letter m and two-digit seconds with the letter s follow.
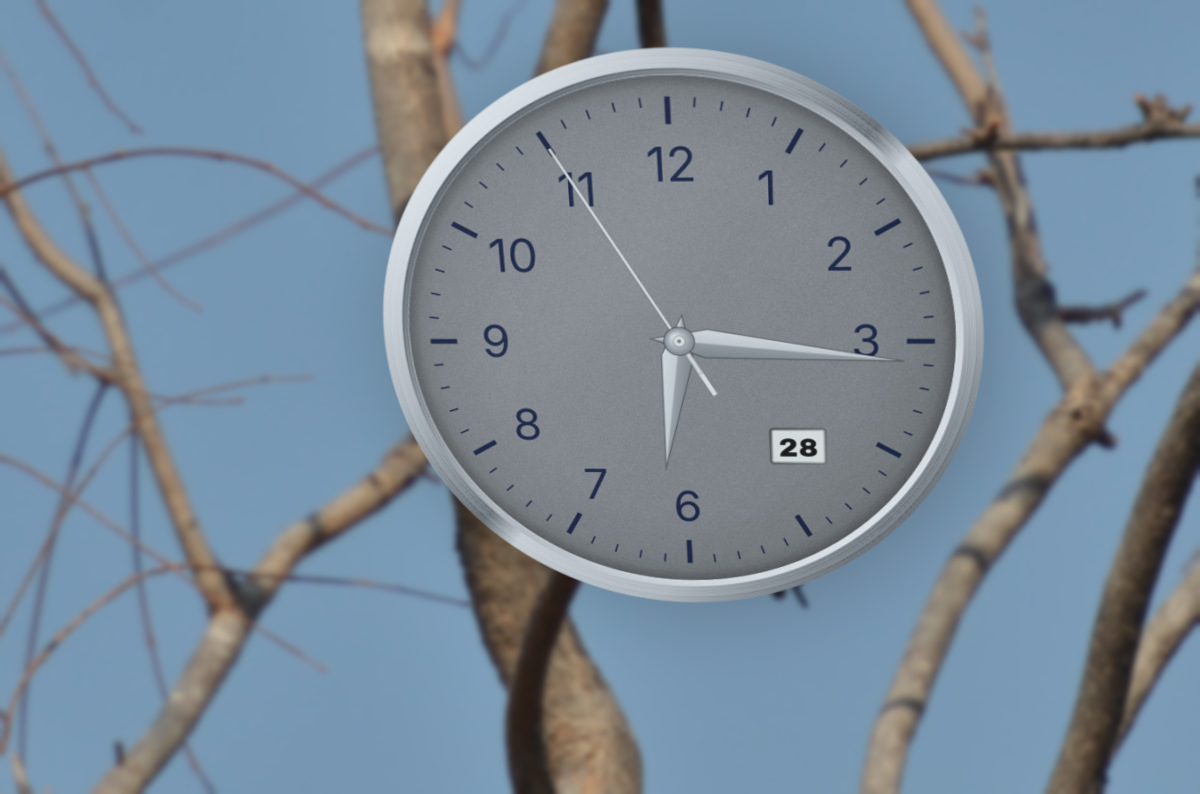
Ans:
6h15m55s
